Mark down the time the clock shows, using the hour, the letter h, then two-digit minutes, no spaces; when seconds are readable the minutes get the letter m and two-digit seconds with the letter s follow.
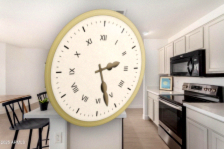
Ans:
2h27
